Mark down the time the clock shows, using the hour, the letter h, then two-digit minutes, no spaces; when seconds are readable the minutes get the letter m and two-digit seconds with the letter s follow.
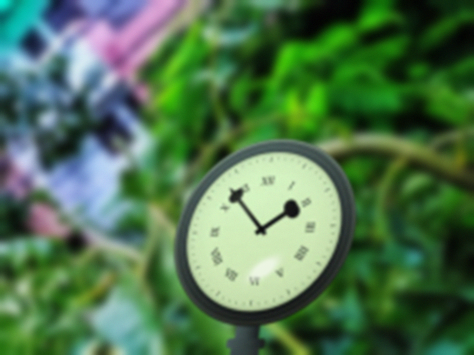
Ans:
1h53
